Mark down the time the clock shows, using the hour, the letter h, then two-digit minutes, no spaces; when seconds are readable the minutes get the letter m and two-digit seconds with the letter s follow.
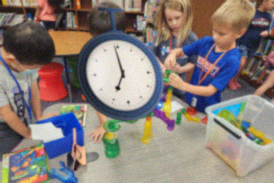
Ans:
6h59
